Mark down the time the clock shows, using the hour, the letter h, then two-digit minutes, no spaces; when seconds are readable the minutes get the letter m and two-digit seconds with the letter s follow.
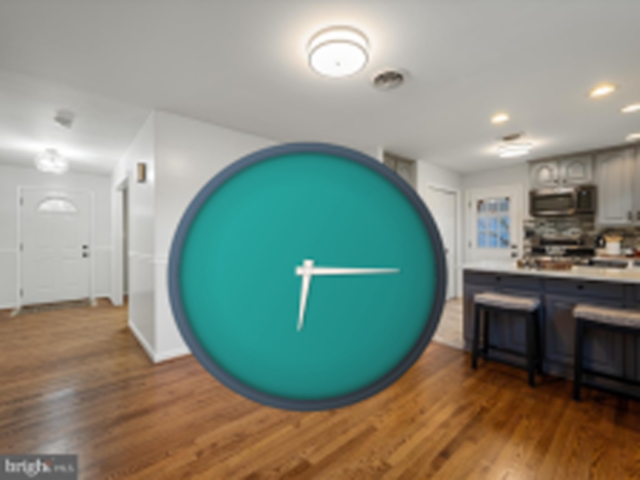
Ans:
6h15
